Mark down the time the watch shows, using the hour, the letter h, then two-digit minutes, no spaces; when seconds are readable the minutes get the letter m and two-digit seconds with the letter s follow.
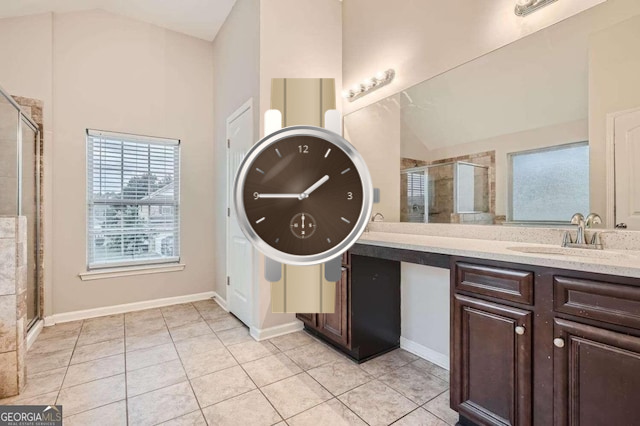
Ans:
1h45
